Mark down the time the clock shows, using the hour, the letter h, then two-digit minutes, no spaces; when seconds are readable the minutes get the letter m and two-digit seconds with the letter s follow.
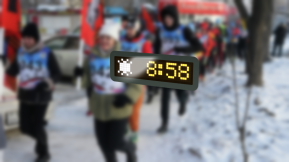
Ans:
8h58
